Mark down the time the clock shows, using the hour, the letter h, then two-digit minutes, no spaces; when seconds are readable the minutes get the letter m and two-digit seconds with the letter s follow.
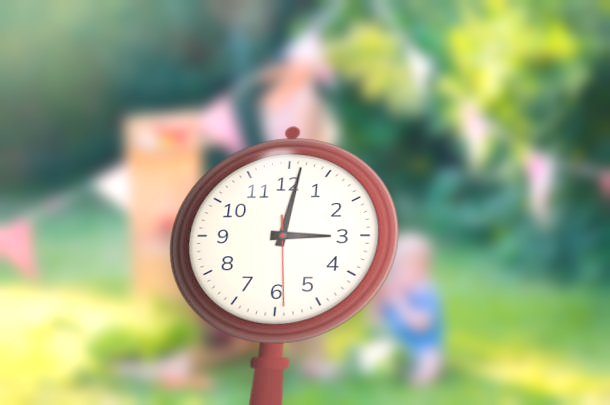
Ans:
3h01m29s
